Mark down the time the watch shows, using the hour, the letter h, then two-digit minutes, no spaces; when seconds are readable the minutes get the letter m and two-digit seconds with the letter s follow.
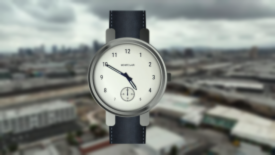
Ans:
4h50
